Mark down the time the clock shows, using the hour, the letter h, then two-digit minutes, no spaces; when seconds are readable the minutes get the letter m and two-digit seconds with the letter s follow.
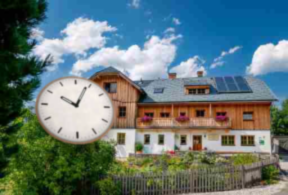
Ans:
10h04
